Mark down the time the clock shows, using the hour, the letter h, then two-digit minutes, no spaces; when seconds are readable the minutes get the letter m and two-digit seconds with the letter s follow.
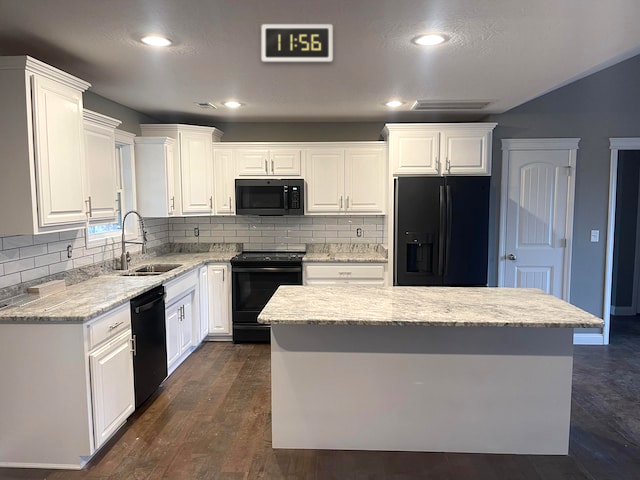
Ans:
11h56
